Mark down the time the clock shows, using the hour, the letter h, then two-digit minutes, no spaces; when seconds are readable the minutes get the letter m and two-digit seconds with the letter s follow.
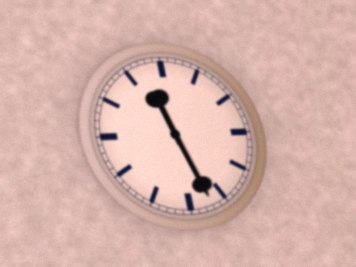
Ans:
11h27
